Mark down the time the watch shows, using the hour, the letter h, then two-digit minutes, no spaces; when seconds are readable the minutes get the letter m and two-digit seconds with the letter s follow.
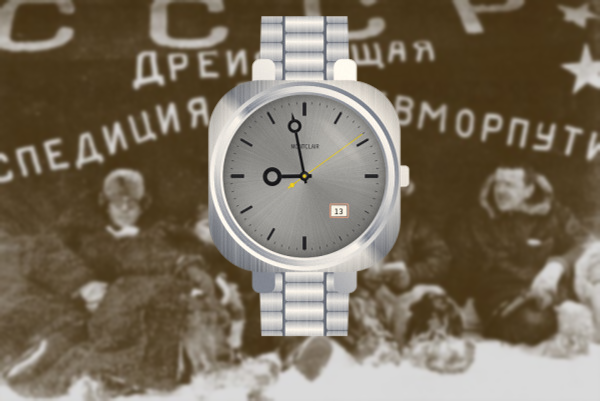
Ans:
8h58m09s
